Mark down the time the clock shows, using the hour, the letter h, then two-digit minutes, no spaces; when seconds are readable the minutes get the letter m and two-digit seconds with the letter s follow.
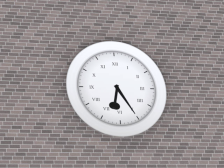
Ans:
6h25
